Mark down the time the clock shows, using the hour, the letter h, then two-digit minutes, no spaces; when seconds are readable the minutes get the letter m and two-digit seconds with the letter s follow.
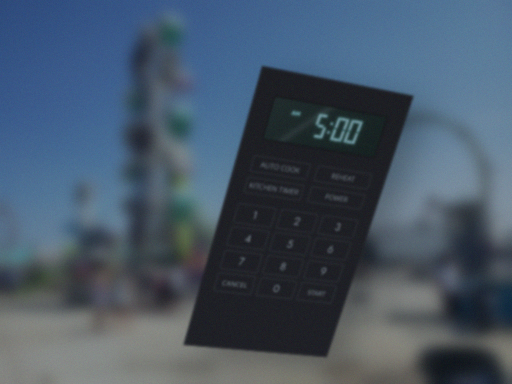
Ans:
5h00
